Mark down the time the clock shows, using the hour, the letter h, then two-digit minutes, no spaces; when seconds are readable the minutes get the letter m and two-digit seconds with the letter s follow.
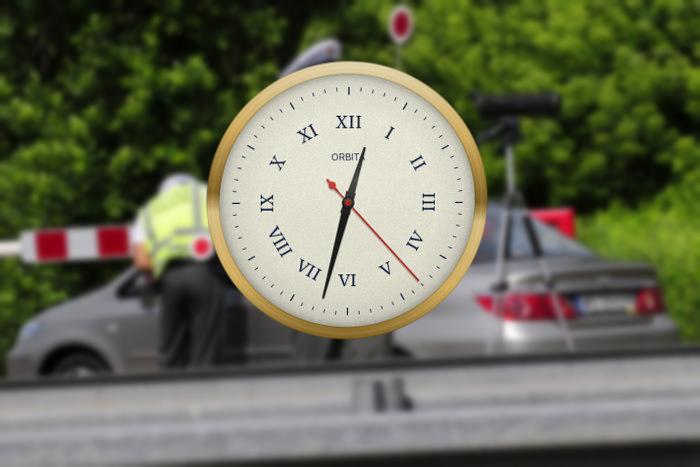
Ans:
12h32m23s
